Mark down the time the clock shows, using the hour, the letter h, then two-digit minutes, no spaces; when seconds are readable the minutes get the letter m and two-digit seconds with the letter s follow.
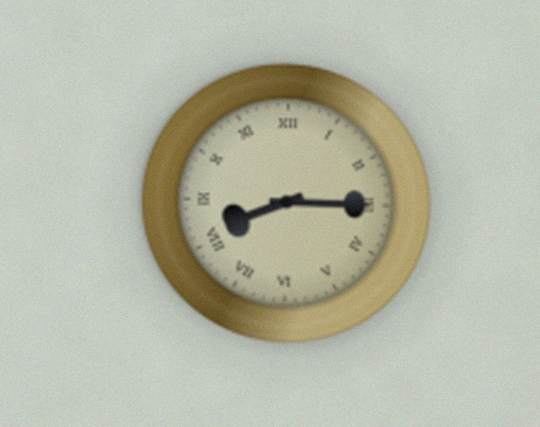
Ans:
8h15
